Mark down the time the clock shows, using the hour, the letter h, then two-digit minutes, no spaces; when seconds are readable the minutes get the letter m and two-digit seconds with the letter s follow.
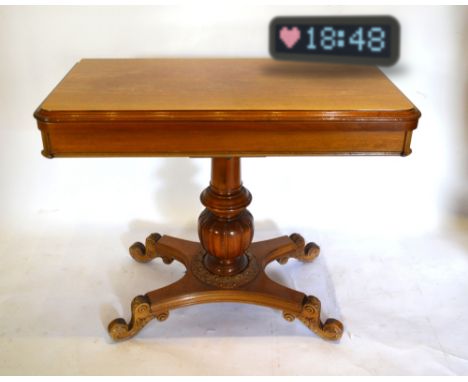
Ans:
18h48
